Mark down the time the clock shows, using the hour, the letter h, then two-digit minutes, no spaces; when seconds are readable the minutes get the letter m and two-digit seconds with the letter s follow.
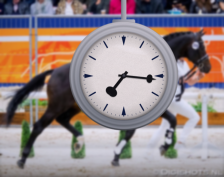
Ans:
7h16
